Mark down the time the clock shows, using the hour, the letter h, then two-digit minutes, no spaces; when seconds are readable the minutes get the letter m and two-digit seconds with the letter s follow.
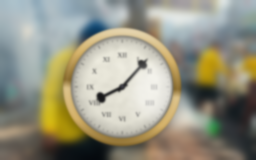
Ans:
8h07
